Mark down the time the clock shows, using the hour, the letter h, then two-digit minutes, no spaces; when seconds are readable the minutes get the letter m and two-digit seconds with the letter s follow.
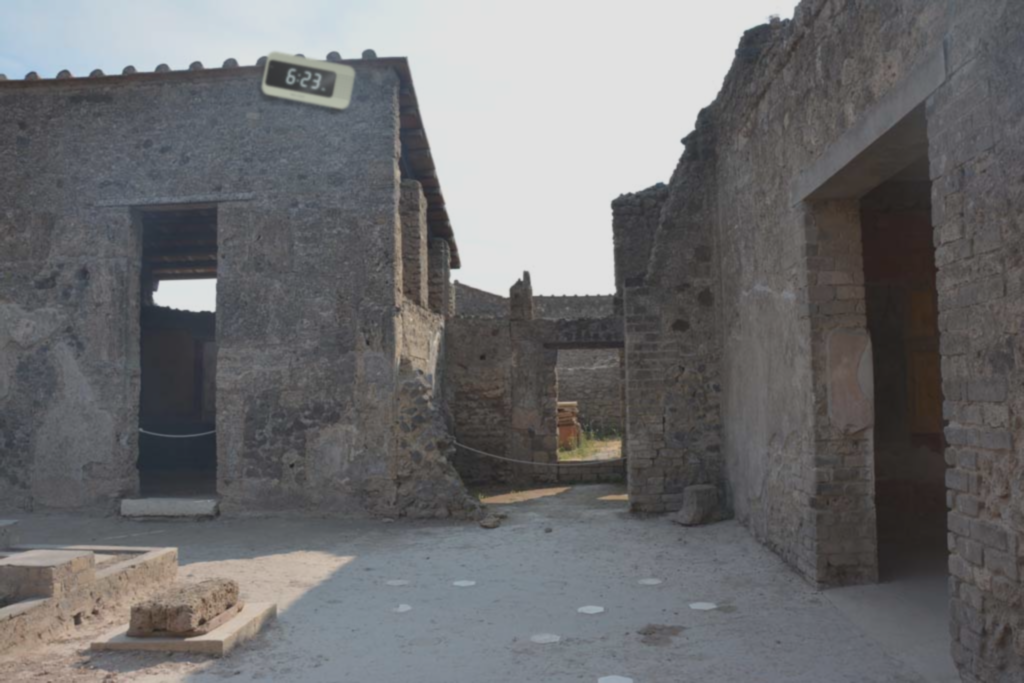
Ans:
6h23
